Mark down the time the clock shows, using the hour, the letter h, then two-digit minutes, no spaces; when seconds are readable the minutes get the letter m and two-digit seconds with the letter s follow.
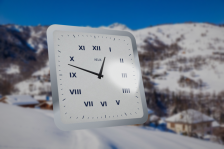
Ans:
12h48
